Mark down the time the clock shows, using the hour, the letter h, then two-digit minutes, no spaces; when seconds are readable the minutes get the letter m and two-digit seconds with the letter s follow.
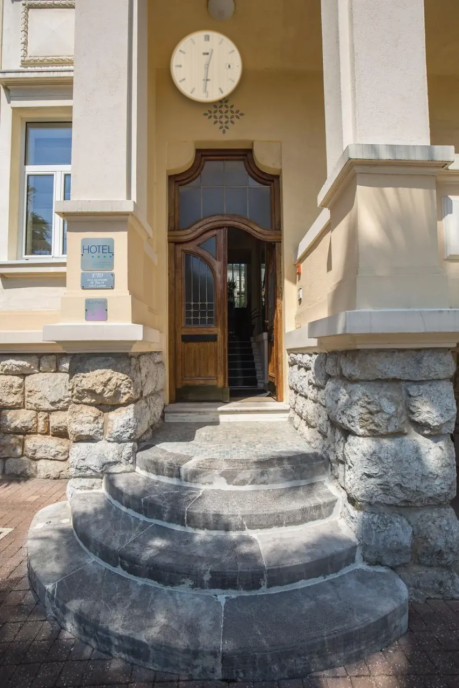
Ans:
12h31
